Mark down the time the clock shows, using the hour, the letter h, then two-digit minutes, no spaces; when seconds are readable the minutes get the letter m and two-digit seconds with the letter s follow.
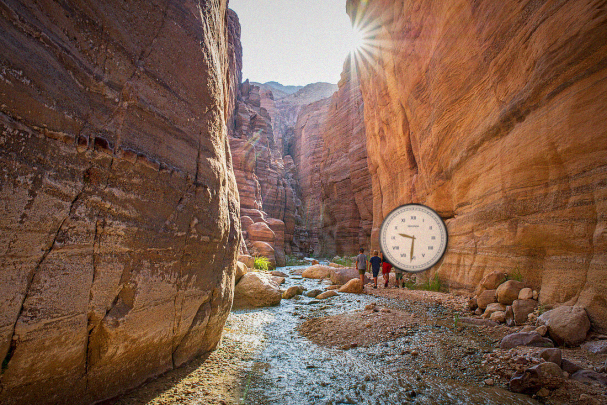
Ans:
9h31
